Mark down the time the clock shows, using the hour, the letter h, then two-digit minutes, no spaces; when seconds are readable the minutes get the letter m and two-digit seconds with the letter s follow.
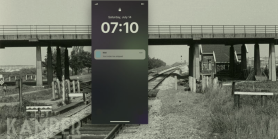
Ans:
7h10
